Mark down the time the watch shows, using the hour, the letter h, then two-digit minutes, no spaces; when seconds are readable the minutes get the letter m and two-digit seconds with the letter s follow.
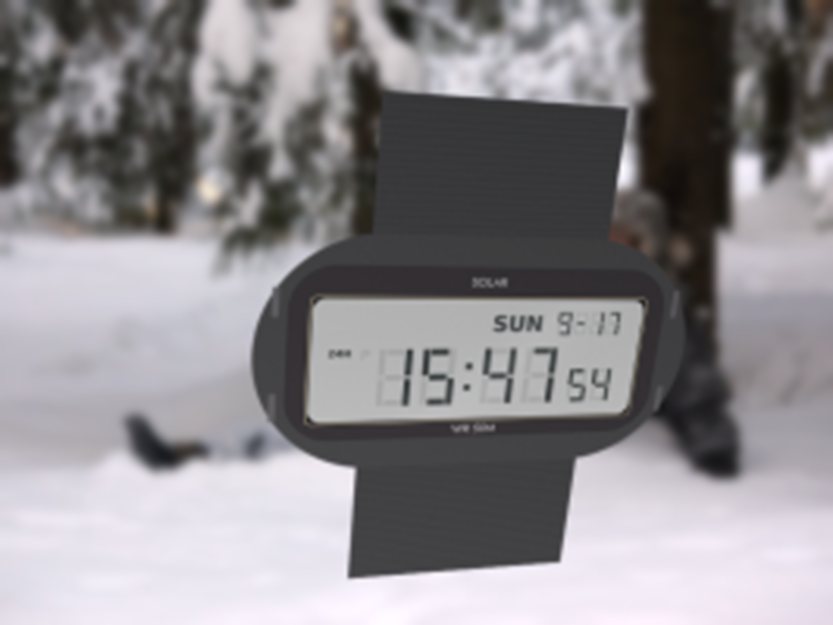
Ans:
15h47m54s
